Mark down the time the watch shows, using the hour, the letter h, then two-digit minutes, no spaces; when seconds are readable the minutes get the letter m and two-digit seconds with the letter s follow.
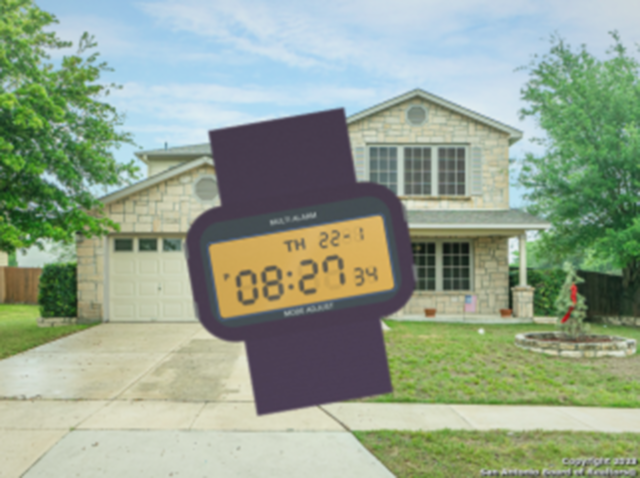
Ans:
8h27m34s
